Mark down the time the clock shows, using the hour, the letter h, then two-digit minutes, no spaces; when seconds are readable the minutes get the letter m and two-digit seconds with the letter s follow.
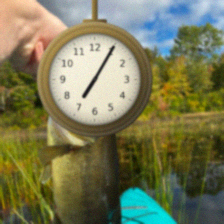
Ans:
7h05
